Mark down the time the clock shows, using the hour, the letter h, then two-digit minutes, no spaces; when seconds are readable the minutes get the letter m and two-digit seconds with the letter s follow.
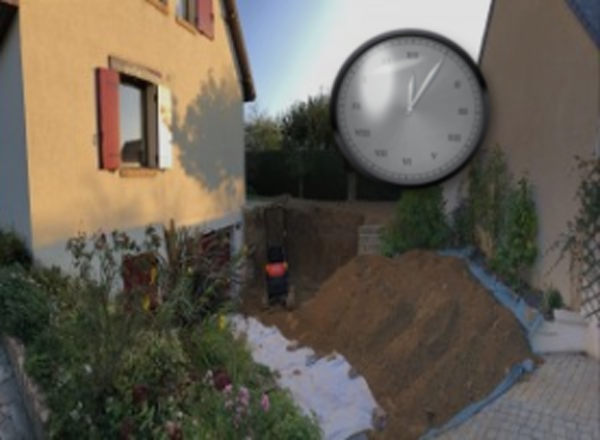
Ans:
12h05
